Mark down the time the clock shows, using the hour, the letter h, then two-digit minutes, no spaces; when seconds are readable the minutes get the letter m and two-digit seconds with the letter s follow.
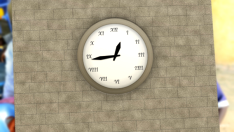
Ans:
12h44
